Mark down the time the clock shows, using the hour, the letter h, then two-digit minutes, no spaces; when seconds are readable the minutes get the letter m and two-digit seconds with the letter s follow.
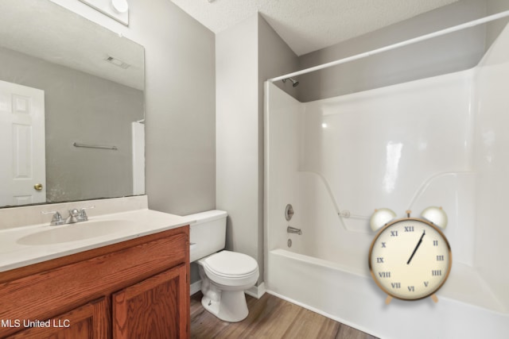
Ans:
1h05
